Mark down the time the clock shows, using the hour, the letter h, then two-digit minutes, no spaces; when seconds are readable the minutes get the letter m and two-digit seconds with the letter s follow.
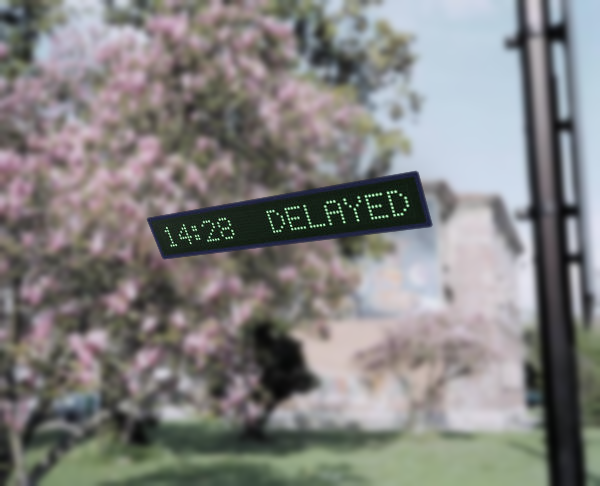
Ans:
14h28
